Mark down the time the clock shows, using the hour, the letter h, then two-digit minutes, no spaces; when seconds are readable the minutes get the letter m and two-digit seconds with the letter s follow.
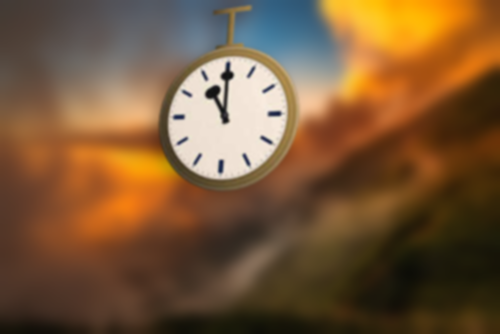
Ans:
11h00
